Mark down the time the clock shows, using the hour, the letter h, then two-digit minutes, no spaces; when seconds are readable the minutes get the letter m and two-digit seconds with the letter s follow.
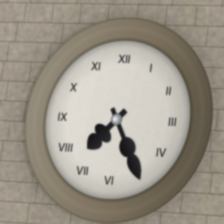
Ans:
7h25
